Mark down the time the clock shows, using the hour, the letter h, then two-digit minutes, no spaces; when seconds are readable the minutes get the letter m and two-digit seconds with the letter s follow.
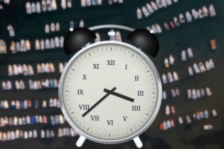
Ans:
3h38
